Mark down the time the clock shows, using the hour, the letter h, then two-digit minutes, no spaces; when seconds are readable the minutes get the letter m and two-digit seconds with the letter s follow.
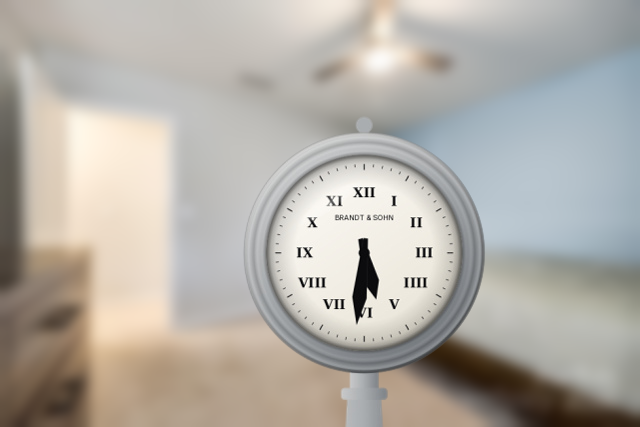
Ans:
5h31
